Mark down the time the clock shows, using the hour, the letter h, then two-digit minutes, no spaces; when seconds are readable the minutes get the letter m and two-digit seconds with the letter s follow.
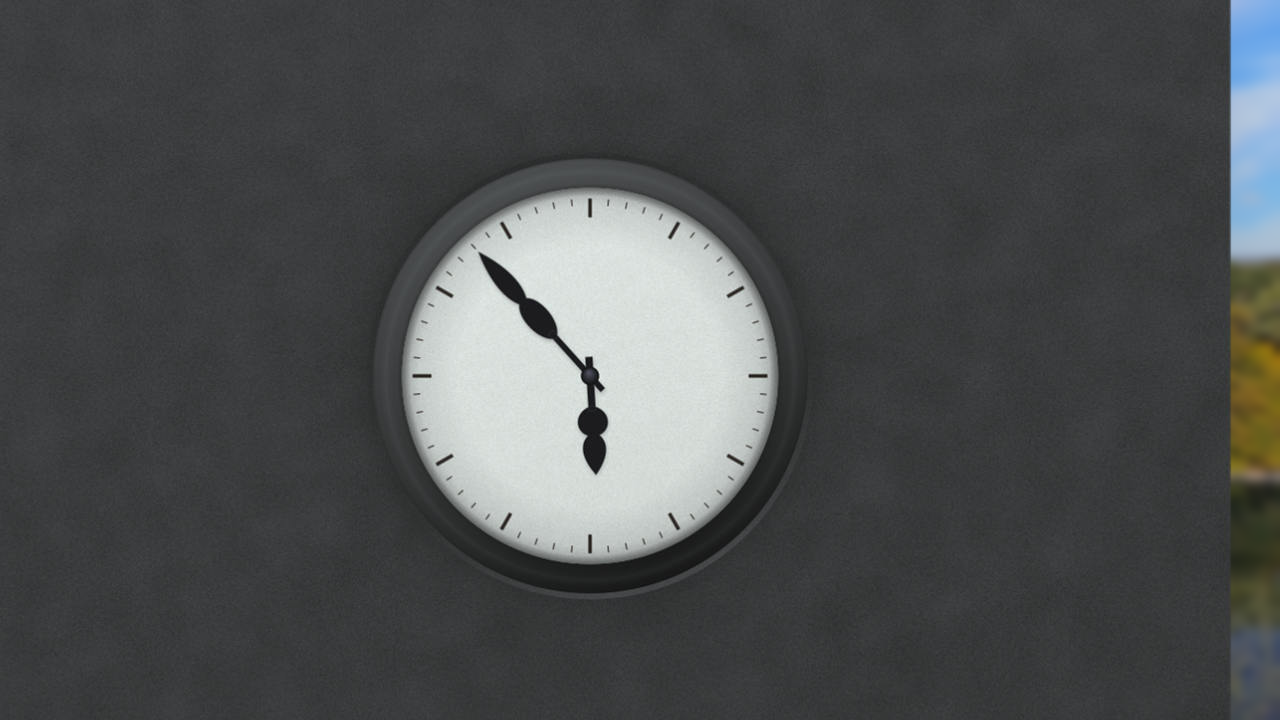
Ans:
5h53
